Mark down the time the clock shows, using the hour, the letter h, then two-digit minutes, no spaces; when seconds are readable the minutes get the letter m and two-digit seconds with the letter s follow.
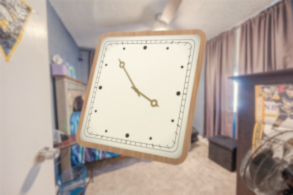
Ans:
3h53
